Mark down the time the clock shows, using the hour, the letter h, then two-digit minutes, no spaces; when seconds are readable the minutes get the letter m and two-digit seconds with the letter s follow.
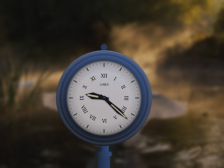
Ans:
9h22
